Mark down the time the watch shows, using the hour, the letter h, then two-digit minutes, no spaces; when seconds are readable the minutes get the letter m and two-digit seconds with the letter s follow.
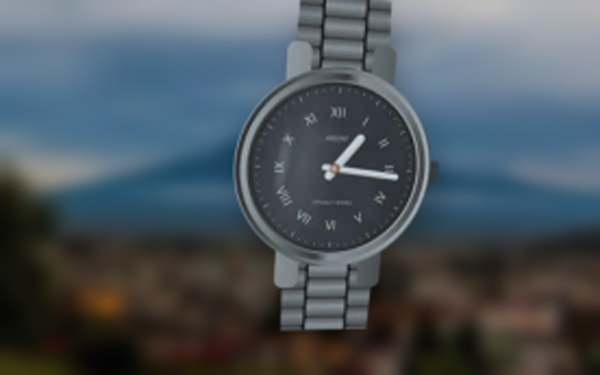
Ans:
1h16
